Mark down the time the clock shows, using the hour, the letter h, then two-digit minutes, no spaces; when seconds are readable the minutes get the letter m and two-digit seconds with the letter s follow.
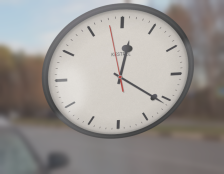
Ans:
12h20m58s
